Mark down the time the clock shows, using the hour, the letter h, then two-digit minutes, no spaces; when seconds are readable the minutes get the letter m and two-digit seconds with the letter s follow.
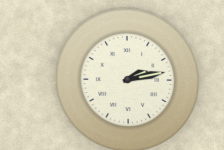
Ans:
2h13
